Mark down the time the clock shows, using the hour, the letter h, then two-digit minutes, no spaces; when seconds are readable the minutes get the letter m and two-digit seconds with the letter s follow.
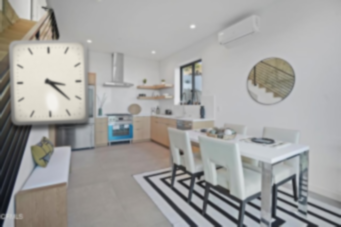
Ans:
3h22
